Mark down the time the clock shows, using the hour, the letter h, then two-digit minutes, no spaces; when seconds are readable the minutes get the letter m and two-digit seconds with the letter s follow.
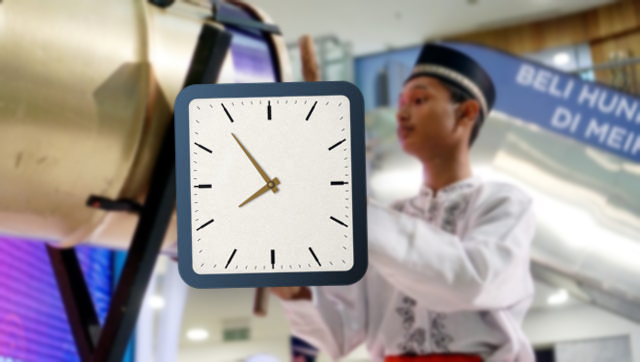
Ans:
7h54
